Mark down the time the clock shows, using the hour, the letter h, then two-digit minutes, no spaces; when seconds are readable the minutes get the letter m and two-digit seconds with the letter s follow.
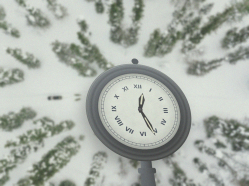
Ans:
12h26
